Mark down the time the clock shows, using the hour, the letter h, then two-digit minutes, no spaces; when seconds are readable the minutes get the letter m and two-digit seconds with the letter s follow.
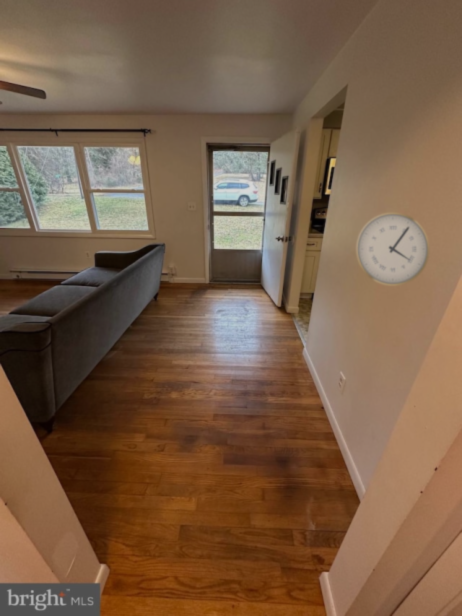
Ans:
4h06
